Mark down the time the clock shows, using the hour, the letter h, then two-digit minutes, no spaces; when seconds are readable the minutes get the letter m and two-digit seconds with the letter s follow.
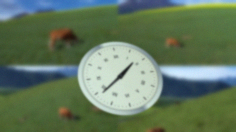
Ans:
1h39
